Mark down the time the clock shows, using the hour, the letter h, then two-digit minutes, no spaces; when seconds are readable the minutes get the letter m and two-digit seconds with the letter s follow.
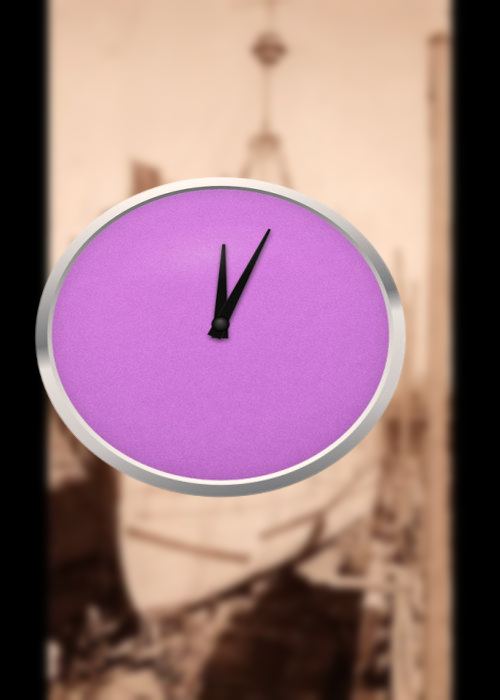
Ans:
12h04
